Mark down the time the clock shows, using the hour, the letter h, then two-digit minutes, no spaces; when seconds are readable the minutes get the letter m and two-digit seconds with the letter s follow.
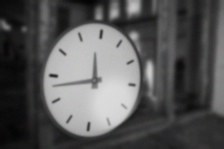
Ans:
11h43
